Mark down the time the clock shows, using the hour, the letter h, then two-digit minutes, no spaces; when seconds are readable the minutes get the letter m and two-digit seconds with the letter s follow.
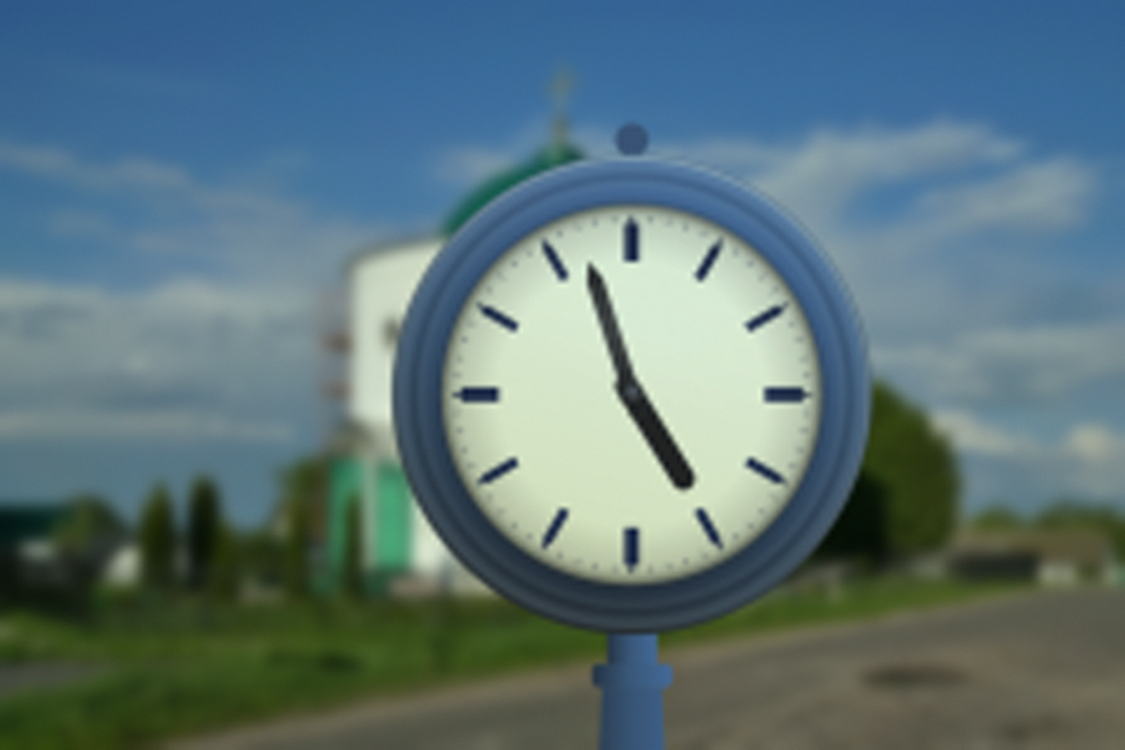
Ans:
4h57
